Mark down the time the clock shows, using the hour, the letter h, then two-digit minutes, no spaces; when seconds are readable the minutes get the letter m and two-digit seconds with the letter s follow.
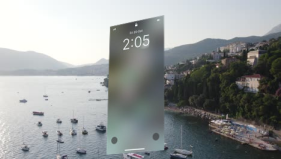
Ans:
2h05
